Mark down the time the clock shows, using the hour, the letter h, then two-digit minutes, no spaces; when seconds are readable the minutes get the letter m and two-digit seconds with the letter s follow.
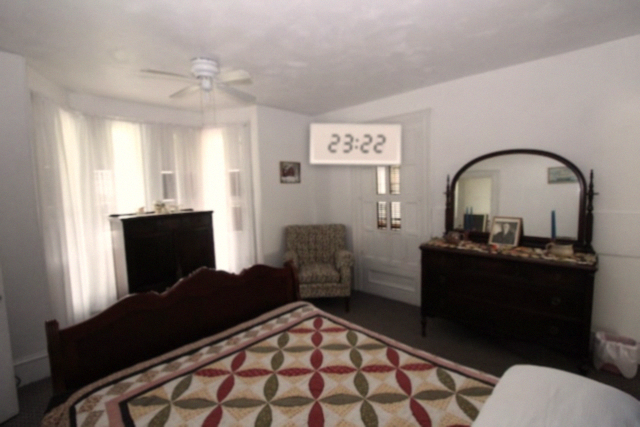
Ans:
23h22
